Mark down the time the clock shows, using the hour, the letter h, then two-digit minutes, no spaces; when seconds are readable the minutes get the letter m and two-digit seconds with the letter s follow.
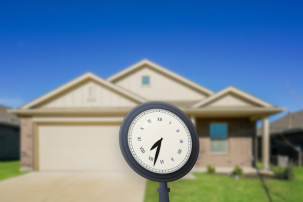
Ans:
7h33
